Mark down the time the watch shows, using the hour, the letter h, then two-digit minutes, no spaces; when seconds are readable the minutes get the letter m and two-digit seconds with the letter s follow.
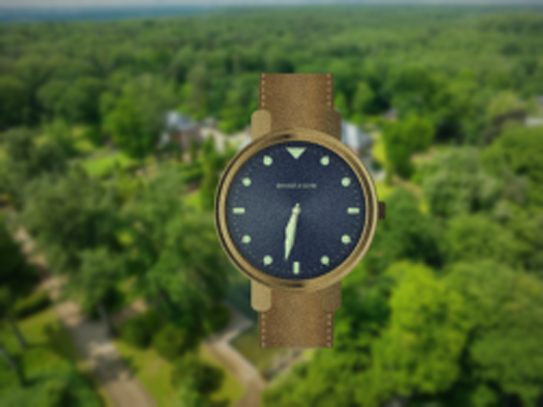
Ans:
6h32
